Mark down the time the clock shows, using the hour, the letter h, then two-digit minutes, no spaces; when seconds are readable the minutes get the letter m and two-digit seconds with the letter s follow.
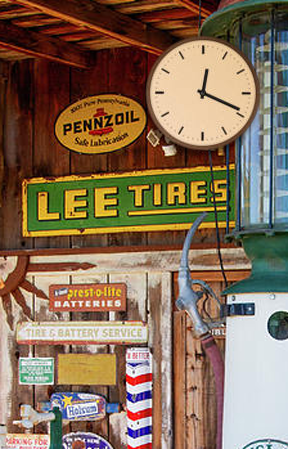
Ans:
12h19
